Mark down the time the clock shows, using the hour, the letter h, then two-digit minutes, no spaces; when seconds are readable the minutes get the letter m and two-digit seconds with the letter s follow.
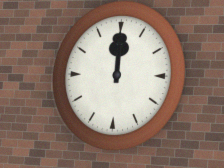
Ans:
12h00
